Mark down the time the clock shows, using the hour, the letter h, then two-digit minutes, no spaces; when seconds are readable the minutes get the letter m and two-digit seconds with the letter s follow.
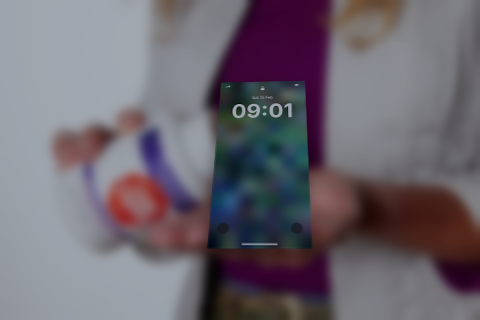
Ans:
9h01
